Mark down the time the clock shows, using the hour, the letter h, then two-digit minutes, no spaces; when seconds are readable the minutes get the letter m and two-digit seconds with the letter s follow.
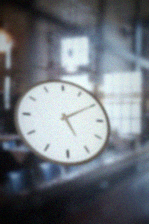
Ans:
5h10
